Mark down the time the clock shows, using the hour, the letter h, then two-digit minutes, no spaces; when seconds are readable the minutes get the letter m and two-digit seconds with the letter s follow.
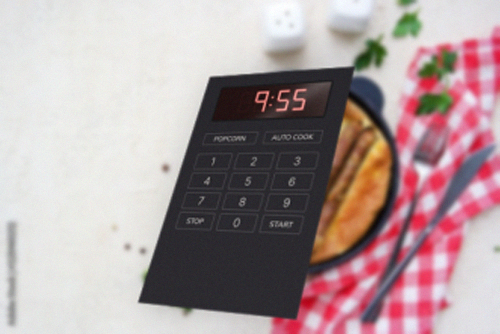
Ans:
9h55
